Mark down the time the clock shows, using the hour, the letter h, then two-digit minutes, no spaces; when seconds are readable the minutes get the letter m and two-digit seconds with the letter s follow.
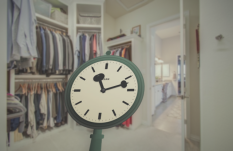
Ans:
11h12
